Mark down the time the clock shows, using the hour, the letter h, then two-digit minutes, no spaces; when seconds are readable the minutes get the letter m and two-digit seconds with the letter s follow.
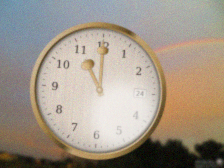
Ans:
11h00
